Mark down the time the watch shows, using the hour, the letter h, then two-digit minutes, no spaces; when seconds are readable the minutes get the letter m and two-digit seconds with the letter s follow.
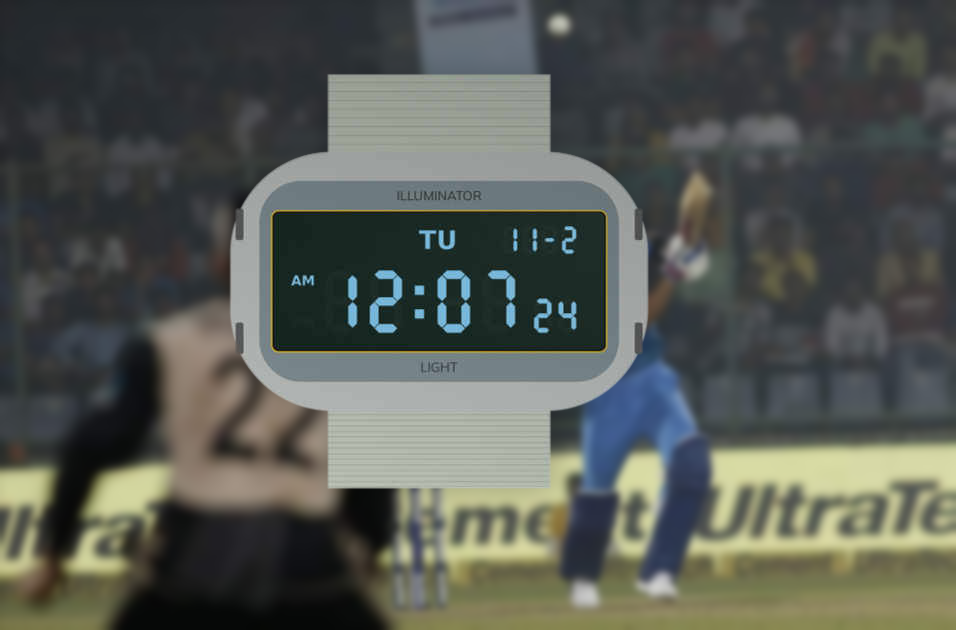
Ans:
12h07m24s
